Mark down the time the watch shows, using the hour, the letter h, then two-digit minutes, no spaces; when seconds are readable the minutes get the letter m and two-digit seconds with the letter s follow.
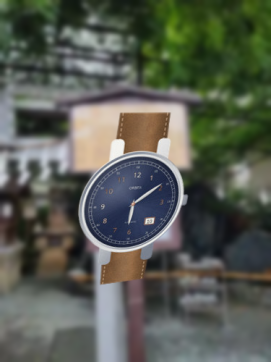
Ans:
6h09
